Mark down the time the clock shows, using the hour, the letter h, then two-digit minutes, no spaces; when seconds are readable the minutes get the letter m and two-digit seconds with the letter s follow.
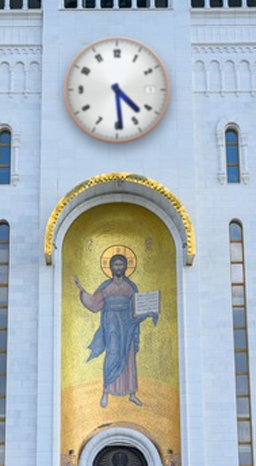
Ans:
4h29
